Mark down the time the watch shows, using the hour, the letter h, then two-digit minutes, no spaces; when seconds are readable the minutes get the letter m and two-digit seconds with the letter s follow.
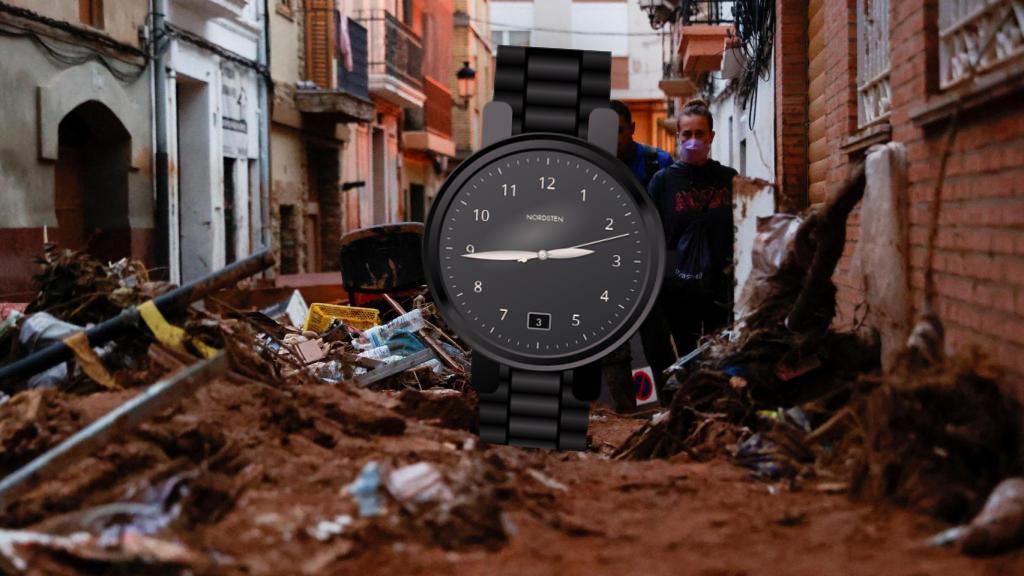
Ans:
2h44m12s
